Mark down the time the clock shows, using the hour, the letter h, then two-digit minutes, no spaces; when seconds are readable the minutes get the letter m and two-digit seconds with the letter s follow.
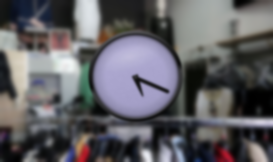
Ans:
5h19
